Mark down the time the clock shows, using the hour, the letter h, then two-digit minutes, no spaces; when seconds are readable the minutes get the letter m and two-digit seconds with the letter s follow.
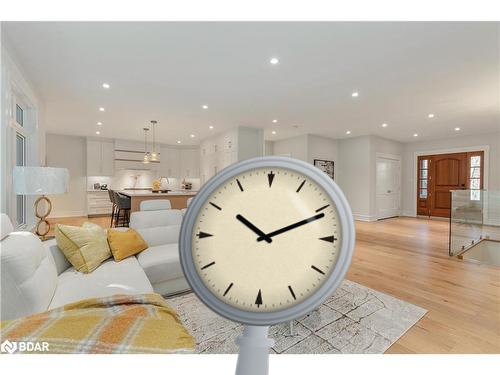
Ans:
10h11
